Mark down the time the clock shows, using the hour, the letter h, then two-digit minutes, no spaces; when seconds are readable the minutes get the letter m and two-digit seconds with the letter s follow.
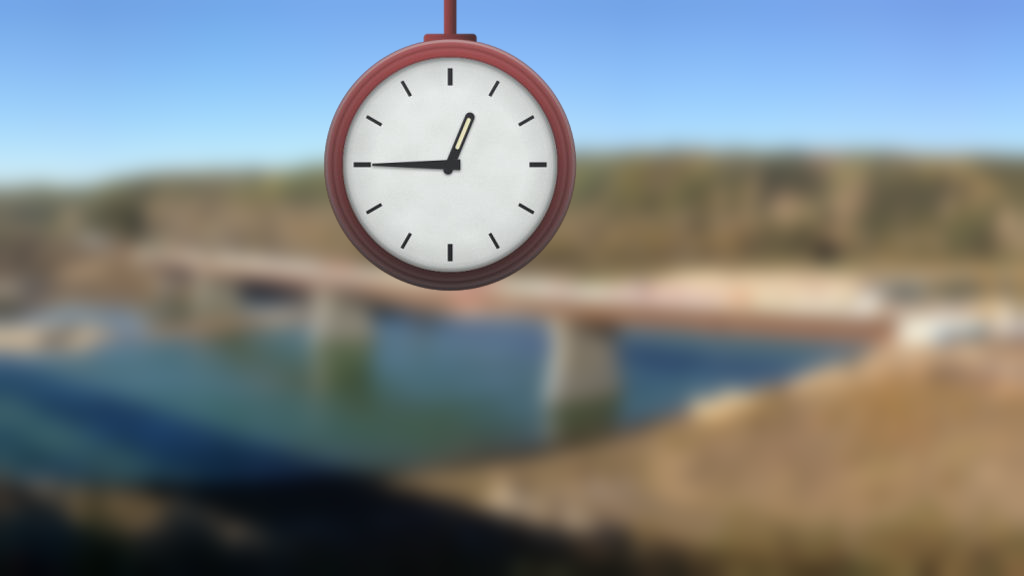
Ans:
12h45
